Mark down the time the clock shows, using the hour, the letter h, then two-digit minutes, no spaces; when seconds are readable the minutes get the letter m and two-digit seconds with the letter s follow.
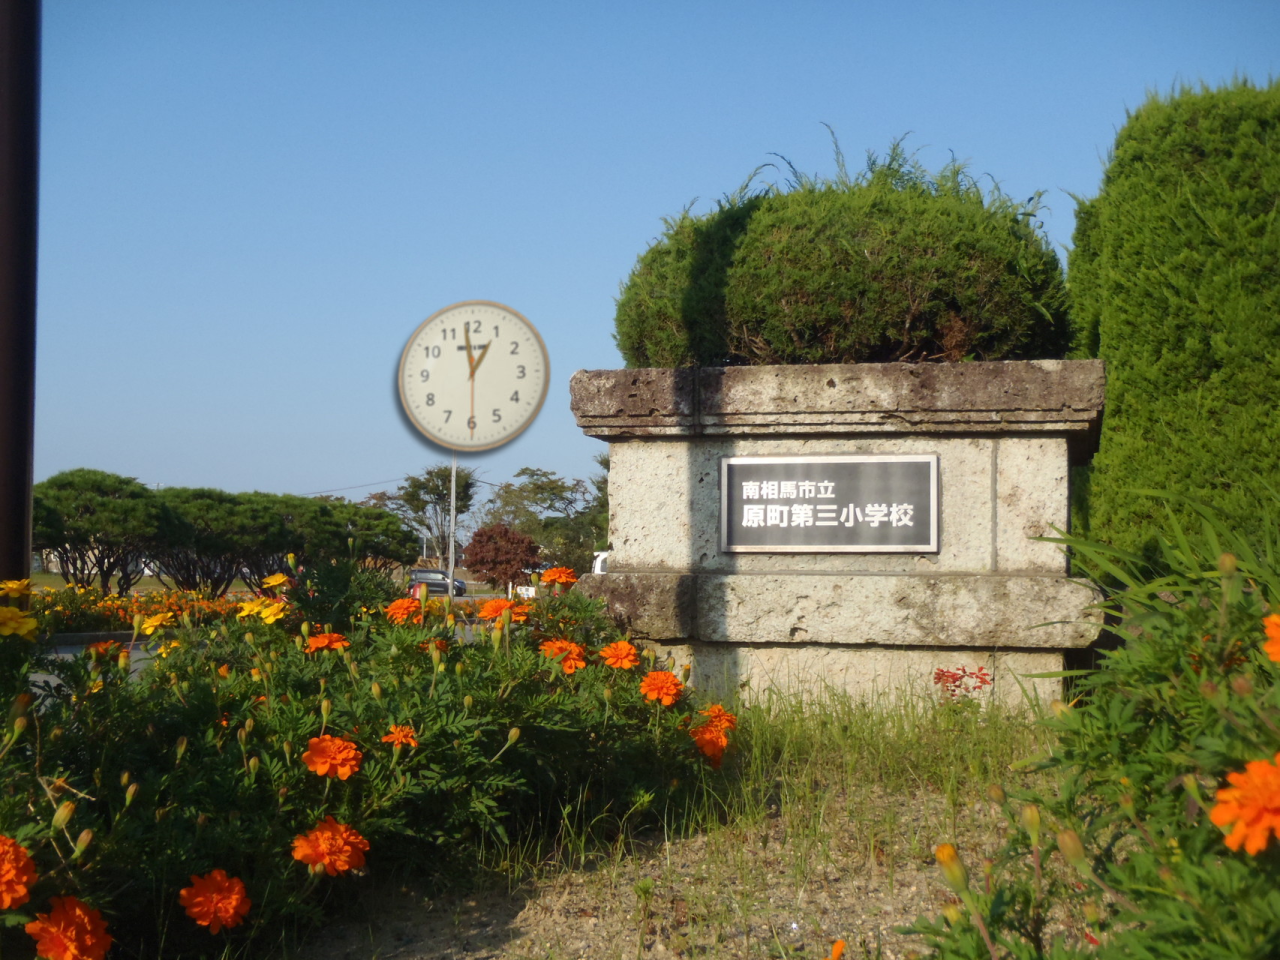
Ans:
12h58m30s
